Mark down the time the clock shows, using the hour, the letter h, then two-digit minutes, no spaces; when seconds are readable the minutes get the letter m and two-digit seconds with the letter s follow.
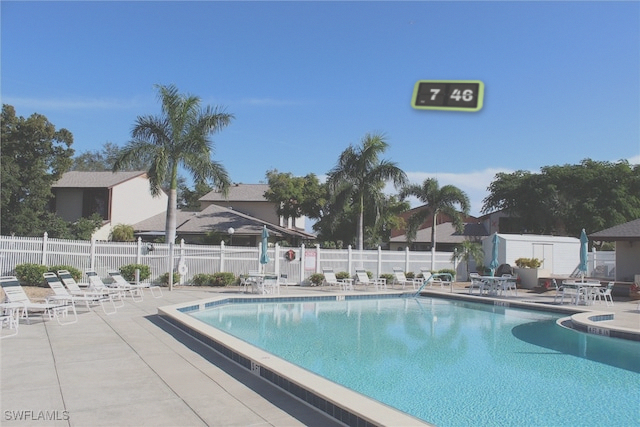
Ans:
7h46
